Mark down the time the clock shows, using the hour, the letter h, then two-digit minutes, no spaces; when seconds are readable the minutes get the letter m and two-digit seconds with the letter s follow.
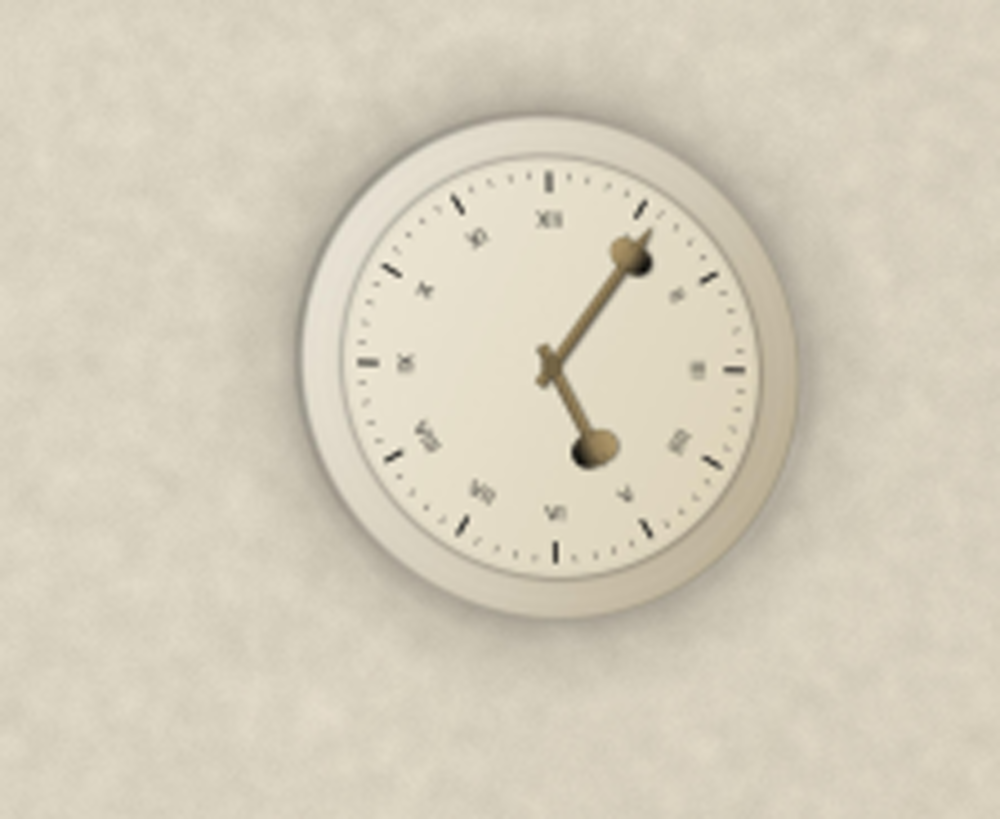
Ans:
5h06
